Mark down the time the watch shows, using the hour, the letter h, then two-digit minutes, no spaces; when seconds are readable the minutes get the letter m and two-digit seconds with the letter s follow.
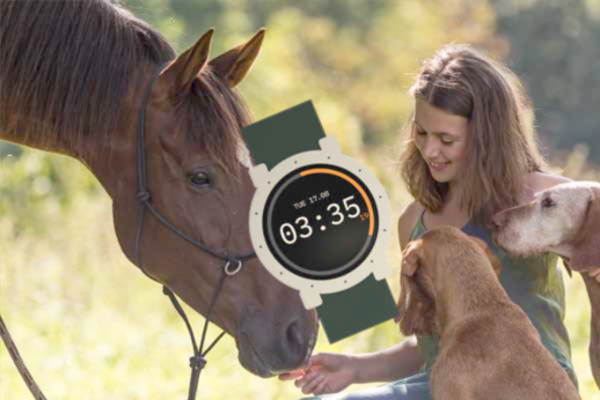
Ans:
3h35
